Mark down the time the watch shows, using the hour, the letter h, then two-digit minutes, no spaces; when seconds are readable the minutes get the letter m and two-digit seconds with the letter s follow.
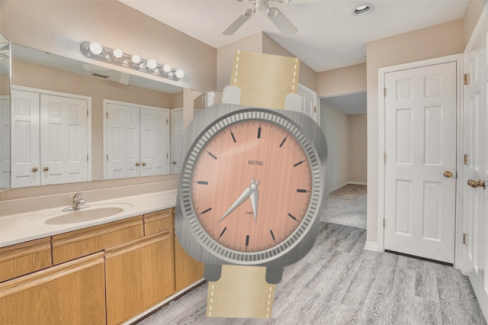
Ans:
5h37
